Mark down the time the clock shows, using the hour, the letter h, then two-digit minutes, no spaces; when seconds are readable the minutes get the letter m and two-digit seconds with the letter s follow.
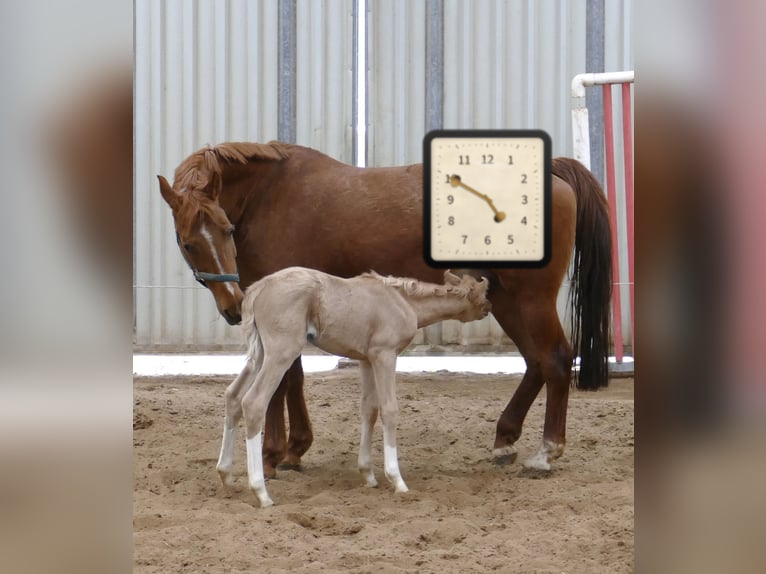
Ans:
4h50
